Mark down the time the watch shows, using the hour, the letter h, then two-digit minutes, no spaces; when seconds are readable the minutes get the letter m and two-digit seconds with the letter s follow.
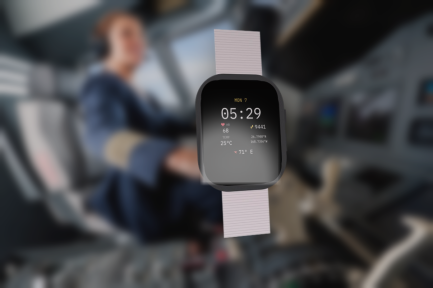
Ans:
5h29
